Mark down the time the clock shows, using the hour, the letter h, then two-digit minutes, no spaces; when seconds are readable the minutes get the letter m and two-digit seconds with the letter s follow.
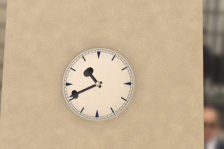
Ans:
10h41
